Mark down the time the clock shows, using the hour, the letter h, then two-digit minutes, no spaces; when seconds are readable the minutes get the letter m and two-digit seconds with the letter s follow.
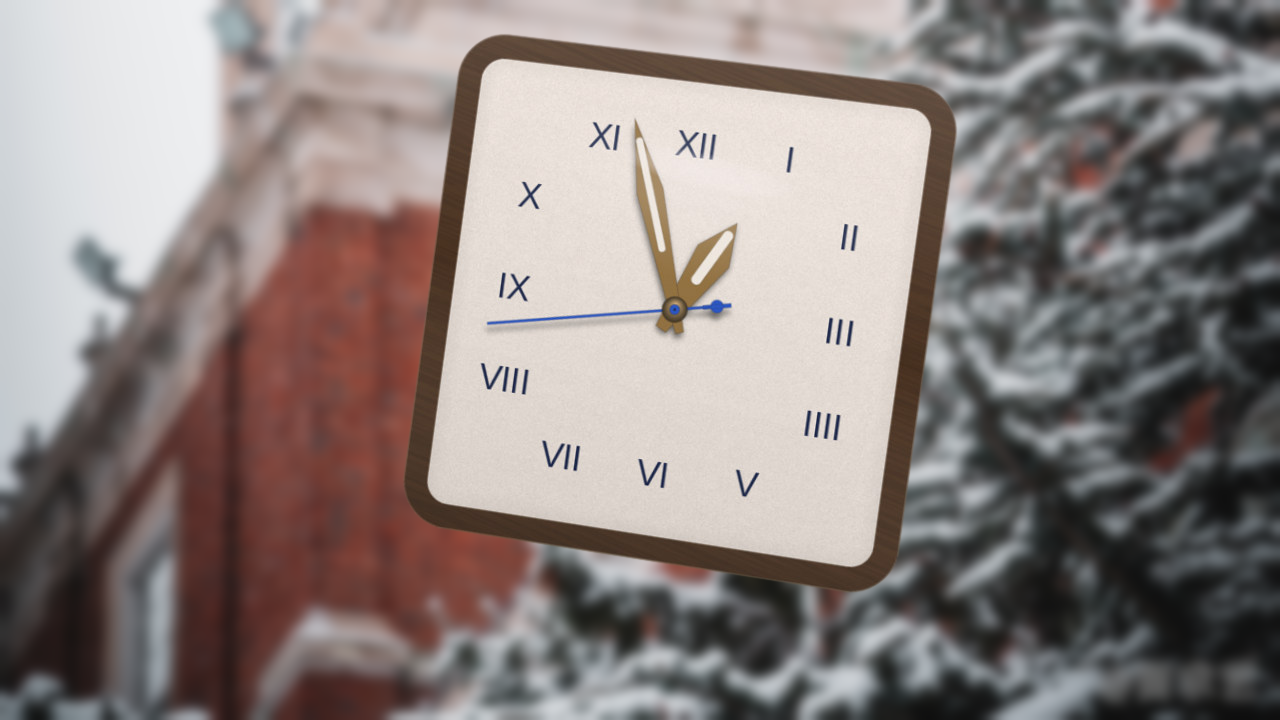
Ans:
12h56m43s
